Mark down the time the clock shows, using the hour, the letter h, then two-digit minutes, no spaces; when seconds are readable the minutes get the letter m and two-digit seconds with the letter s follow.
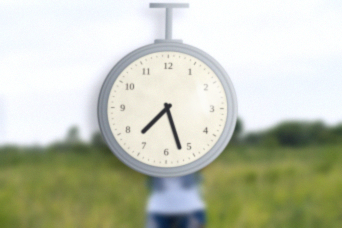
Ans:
7h27
